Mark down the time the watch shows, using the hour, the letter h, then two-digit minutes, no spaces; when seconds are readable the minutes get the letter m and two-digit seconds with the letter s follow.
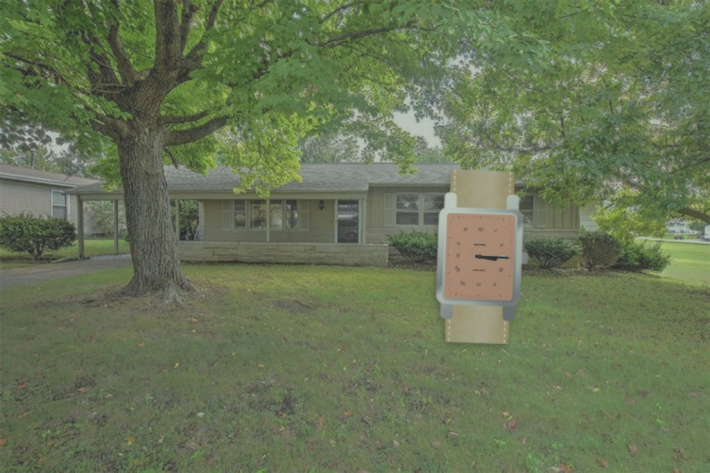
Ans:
3h15
